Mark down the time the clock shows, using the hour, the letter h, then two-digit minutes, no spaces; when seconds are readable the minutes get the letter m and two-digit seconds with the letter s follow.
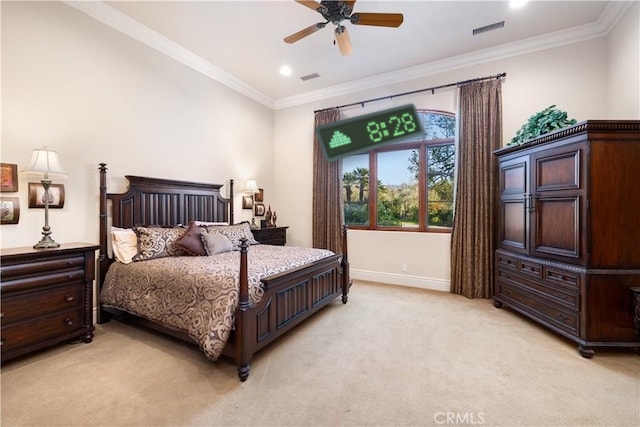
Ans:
8h28
